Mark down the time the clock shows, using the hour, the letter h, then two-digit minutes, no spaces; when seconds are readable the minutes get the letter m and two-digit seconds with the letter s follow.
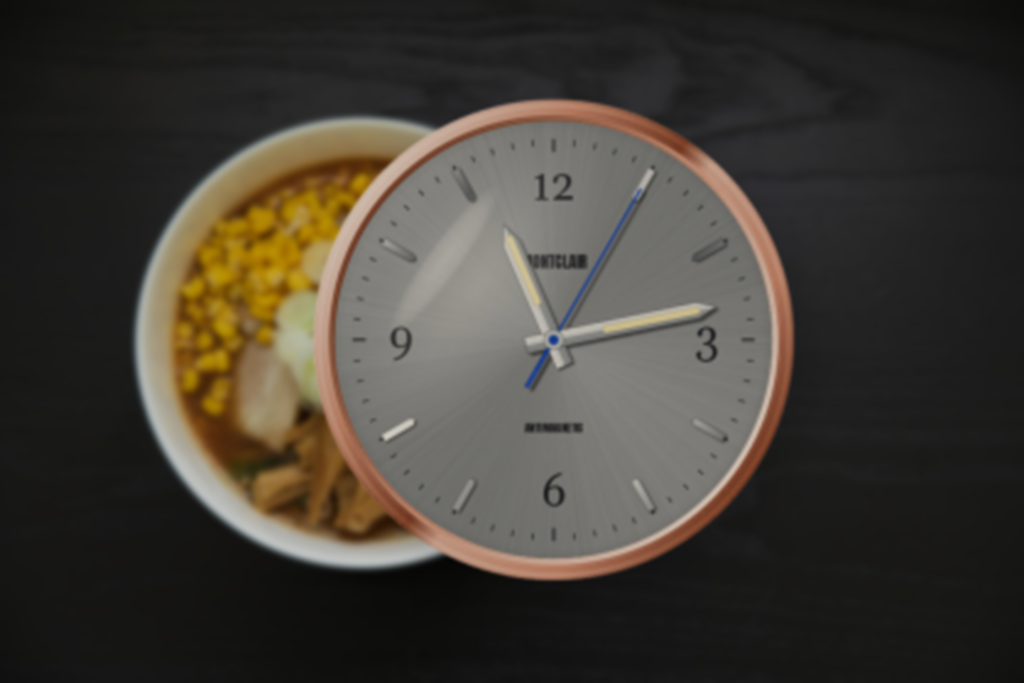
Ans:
11h13m05s
